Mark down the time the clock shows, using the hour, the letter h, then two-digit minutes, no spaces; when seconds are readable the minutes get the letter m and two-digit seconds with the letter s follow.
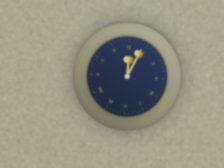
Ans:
12h04
